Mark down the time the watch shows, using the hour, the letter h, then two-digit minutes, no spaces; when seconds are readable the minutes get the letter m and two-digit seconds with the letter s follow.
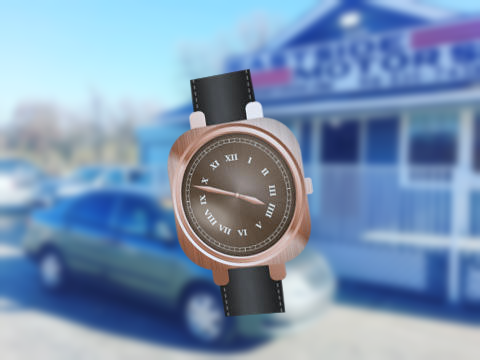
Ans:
3h48
